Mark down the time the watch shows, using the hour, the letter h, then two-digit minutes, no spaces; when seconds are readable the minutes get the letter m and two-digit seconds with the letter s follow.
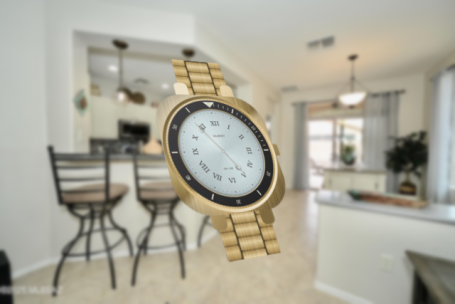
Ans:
4h54
